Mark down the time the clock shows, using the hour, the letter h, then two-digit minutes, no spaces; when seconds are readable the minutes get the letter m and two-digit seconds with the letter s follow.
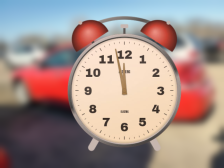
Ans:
11h58
